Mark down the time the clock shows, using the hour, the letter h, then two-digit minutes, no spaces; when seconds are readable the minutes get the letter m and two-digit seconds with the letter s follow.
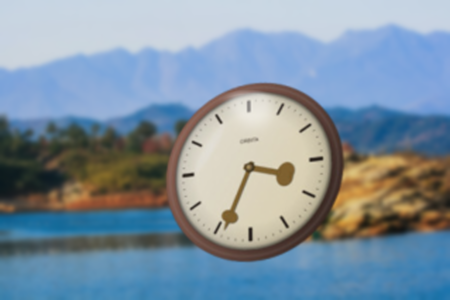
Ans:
3h34
